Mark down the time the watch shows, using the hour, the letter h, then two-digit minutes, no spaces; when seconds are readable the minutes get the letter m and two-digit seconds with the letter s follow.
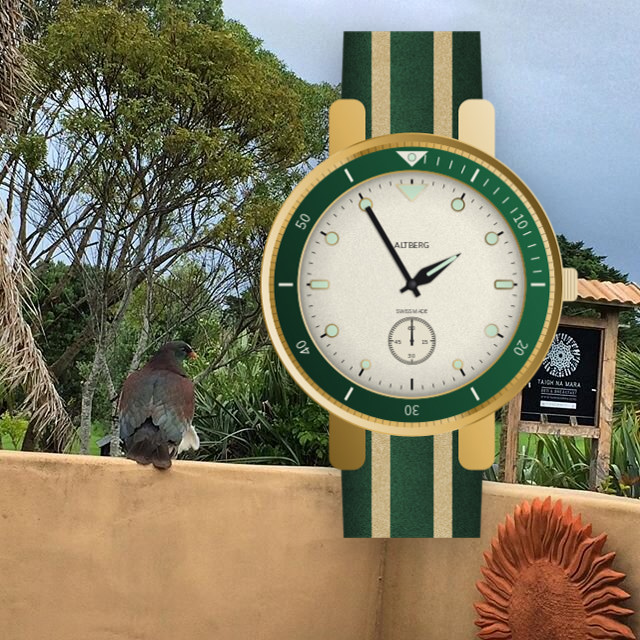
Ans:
1h55
